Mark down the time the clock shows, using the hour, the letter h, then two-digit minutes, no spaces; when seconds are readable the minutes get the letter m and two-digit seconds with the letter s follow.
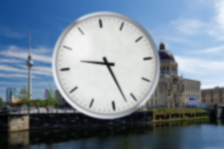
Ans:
9h27
